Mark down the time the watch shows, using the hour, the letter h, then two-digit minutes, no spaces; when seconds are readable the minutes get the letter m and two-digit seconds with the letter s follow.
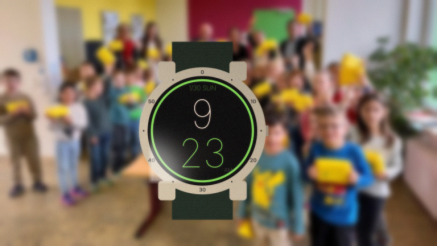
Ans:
9h23
